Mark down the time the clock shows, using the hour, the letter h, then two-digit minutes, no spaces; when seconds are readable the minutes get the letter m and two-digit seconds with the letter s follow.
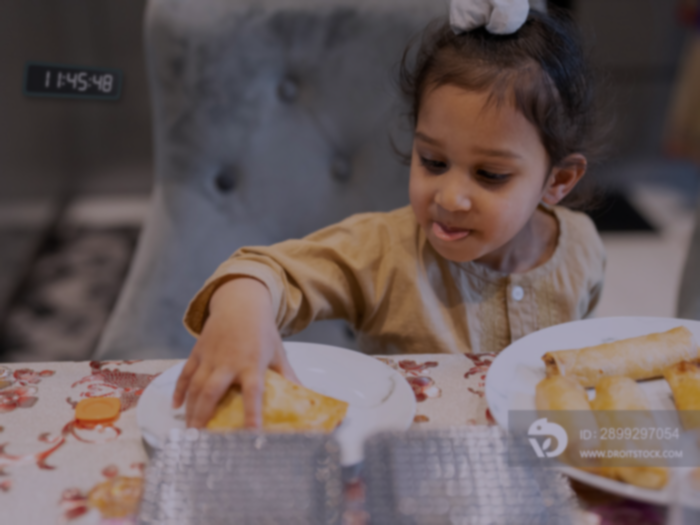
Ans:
11h45m48s
